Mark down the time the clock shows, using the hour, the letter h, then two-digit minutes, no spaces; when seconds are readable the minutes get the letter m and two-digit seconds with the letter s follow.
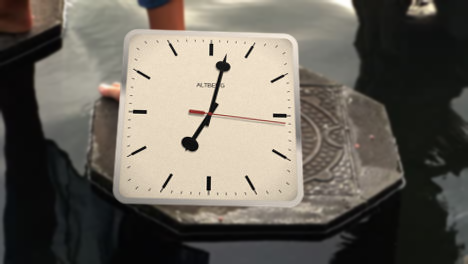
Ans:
7h02m16s
